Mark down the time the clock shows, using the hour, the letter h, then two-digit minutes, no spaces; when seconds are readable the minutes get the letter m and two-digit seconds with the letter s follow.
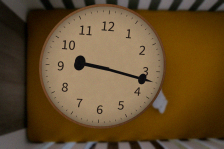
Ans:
9h17
